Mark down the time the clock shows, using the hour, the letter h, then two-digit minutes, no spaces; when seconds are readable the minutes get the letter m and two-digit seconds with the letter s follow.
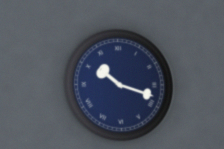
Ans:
10h18
